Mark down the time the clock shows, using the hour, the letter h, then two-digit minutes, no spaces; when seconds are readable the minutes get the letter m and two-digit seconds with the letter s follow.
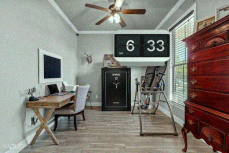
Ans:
6h33
